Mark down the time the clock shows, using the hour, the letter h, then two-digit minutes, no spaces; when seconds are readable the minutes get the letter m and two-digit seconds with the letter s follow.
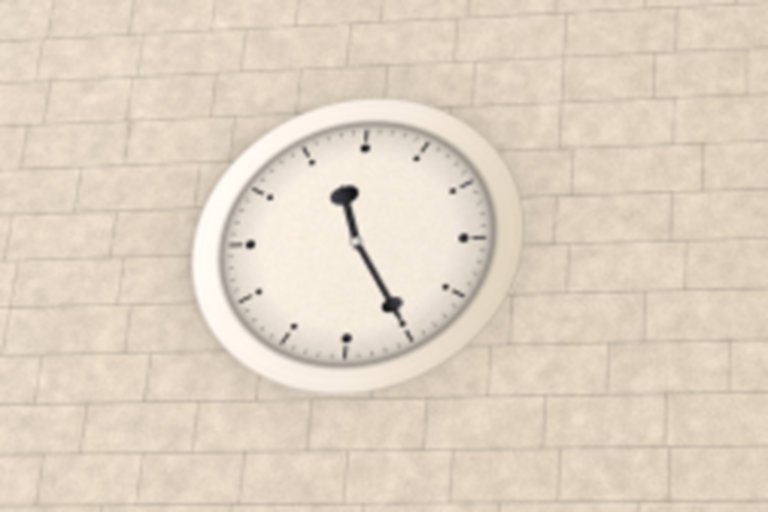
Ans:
11h25
